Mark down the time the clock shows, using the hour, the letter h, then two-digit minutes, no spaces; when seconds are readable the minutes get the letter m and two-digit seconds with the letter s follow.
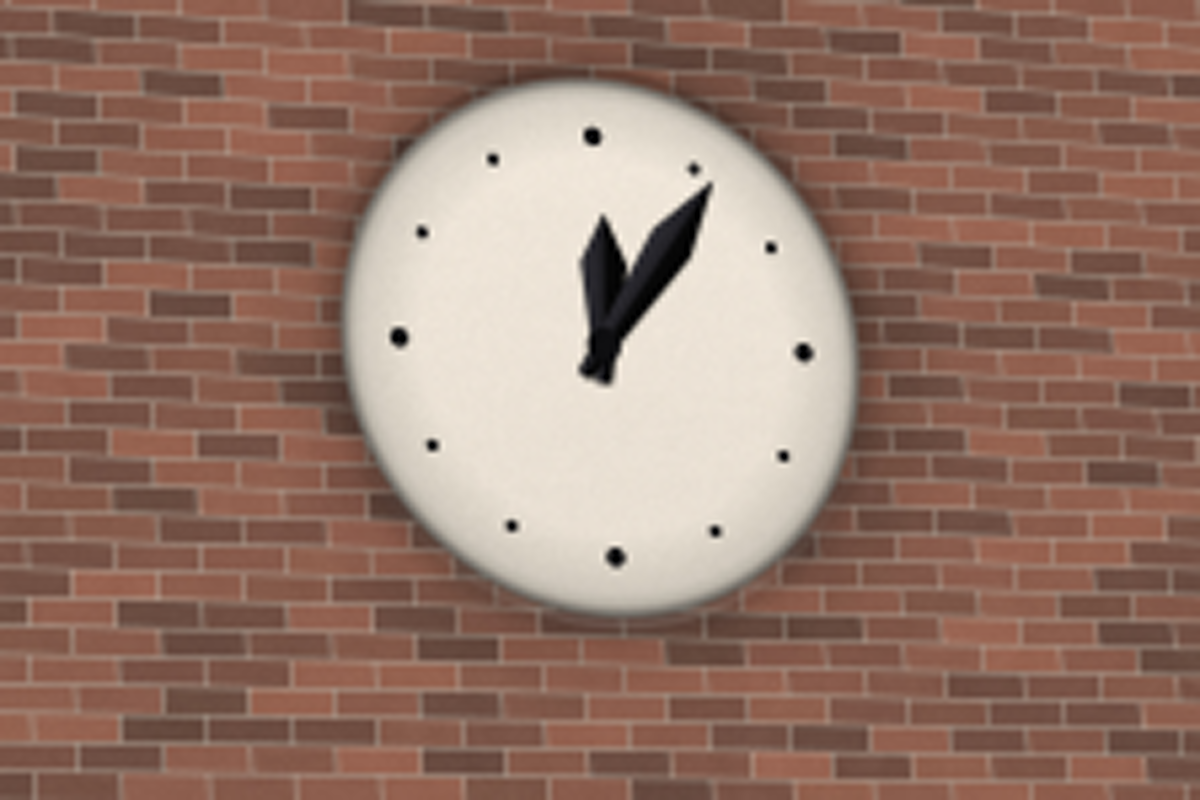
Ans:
12h06
